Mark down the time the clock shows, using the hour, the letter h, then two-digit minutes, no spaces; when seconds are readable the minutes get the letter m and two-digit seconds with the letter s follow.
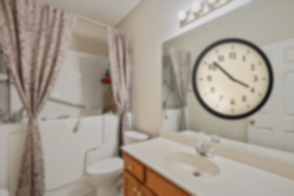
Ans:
3h52
